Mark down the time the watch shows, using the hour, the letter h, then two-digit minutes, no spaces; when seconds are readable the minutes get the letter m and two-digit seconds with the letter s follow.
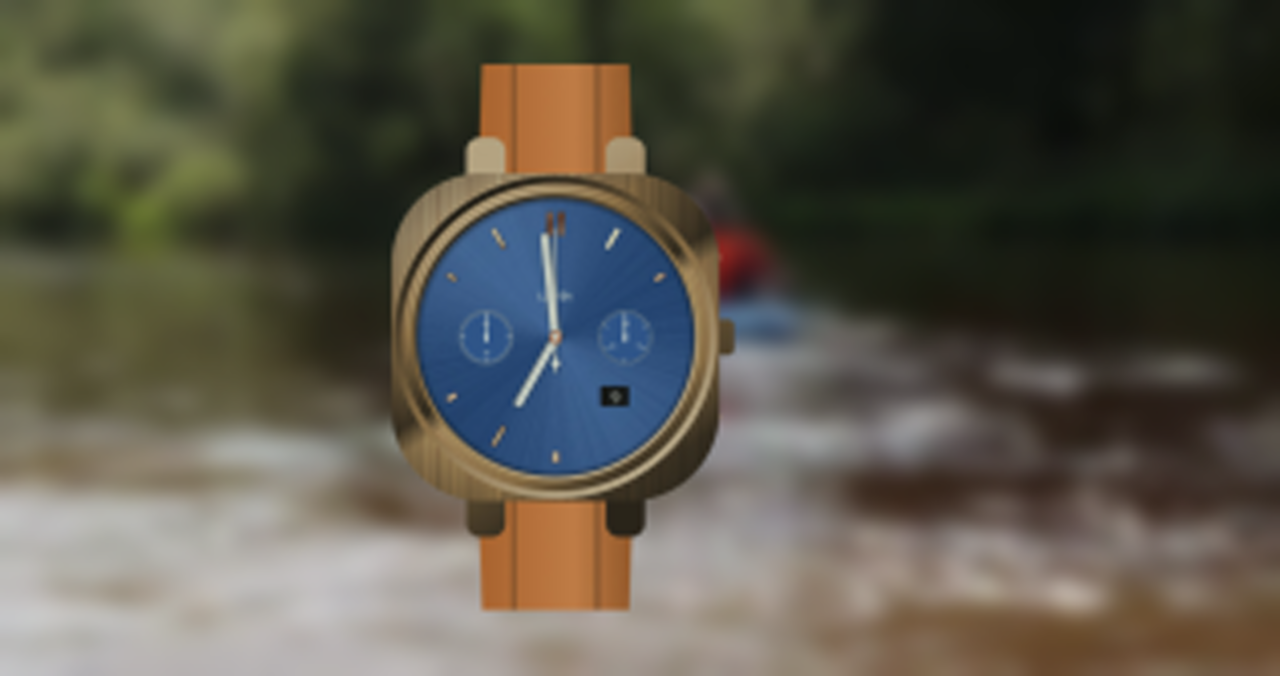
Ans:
6h59
